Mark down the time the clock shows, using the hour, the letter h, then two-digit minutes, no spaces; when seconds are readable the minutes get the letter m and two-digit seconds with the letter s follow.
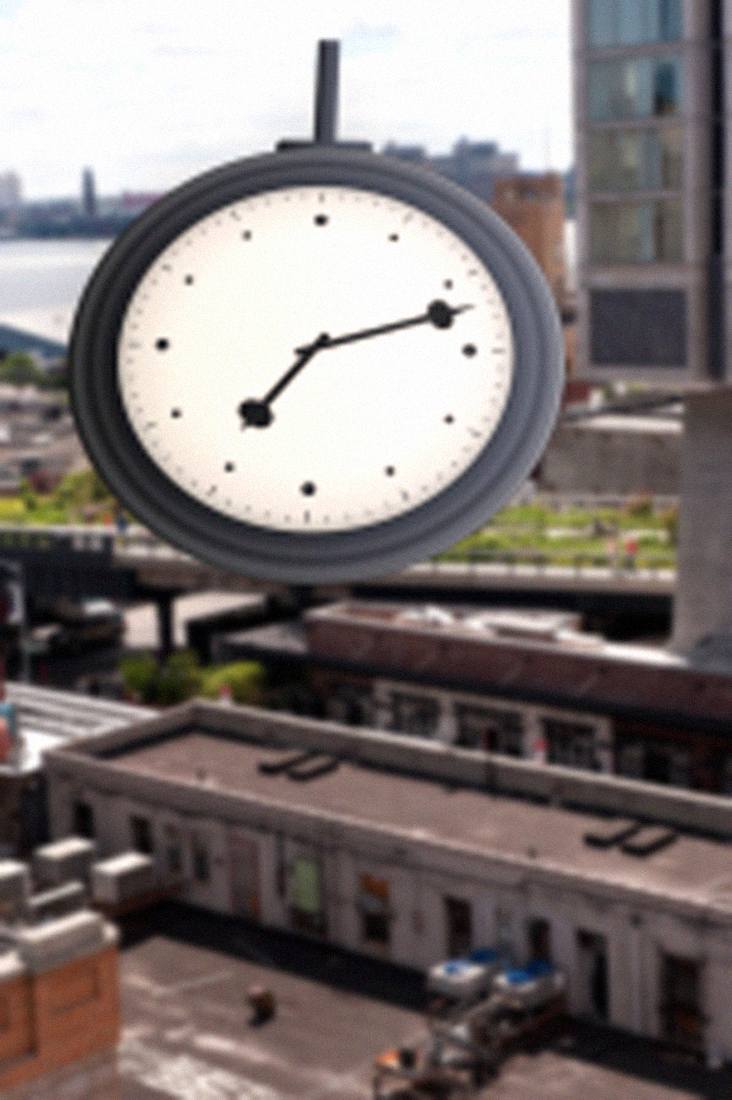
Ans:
7h12
